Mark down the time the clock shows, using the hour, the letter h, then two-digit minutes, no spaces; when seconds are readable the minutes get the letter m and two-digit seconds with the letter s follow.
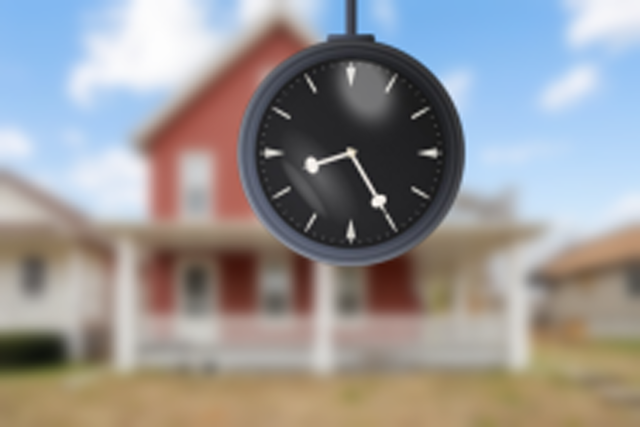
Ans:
8h25
